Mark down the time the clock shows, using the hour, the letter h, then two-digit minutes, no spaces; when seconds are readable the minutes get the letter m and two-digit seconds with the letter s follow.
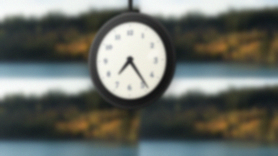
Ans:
7h24
